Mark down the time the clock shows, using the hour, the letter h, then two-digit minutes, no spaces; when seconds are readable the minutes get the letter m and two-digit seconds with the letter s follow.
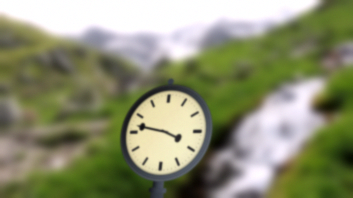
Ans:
3h47
